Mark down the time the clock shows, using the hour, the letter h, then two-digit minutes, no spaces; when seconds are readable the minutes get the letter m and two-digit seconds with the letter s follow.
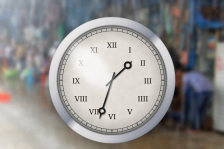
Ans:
1h33
